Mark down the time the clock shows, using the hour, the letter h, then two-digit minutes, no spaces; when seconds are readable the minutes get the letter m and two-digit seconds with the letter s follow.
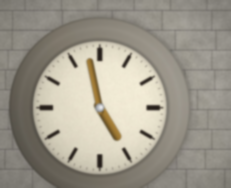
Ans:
4h58
